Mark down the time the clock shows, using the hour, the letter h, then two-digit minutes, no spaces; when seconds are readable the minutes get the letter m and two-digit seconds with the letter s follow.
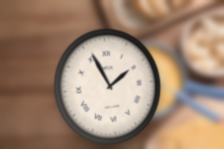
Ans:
1h56
